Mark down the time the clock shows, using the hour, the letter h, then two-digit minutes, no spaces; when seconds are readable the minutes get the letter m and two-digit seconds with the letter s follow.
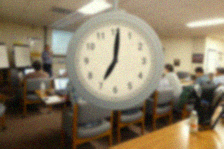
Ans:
7h01
